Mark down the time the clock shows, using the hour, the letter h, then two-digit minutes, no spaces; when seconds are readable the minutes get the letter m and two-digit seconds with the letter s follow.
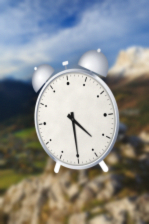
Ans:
4h30
